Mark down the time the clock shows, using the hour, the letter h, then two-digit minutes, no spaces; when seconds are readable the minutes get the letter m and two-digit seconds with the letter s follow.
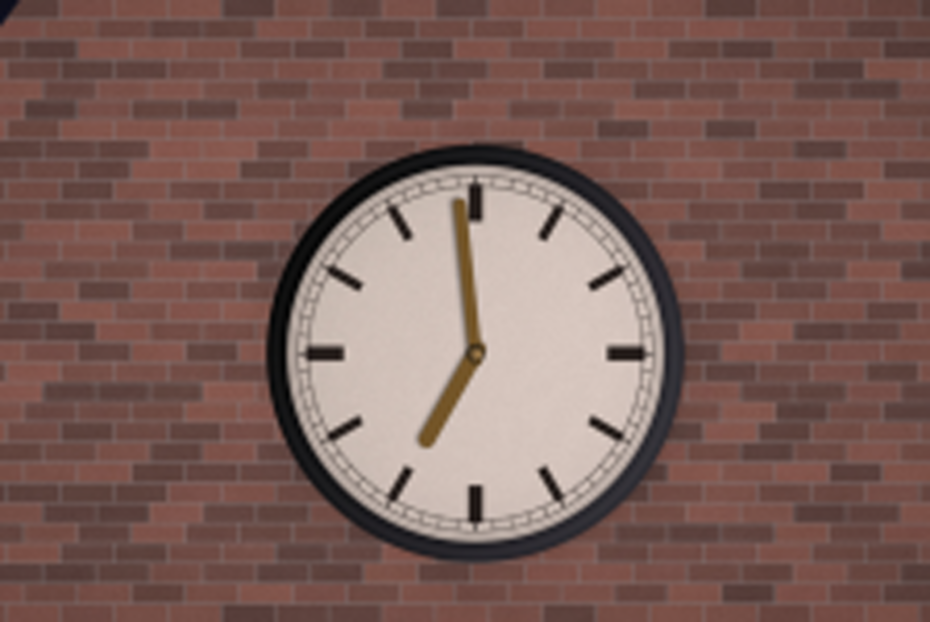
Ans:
6h59
